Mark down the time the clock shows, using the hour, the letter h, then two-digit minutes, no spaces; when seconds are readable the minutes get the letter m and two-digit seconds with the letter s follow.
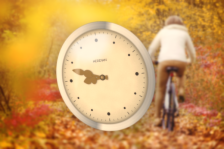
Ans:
8h48
